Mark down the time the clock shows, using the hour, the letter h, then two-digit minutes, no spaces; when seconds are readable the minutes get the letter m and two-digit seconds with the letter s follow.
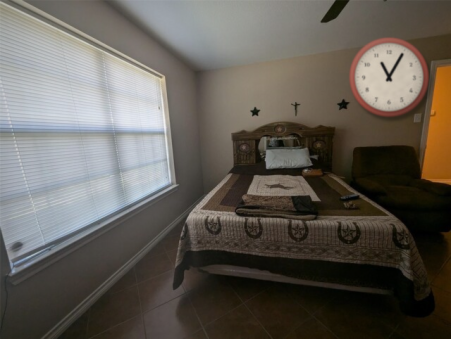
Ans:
11h05
